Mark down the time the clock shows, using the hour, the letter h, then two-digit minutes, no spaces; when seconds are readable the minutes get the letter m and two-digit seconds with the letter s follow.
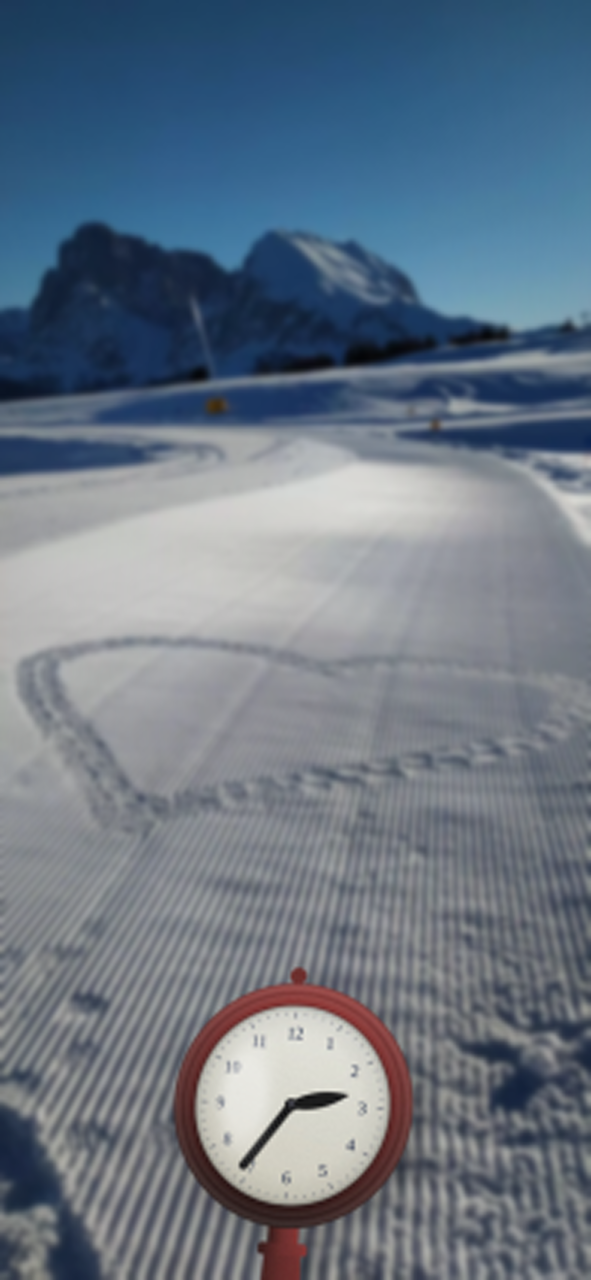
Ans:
2h36
